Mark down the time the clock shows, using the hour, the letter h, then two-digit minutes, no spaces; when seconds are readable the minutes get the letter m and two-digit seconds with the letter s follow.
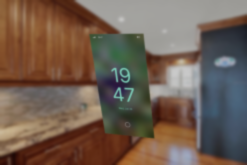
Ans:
19h47
